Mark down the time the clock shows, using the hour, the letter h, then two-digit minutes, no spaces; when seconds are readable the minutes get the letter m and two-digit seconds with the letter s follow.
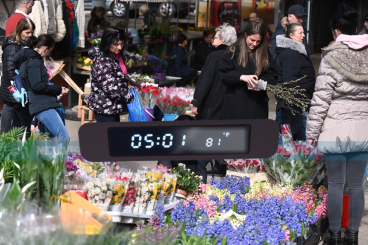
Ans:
5h01
